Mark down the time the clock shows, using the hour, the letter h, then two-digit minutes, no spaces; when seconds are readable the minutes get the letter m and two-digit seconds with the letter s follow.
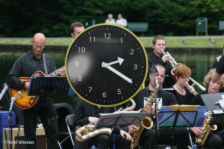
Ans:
2h20
